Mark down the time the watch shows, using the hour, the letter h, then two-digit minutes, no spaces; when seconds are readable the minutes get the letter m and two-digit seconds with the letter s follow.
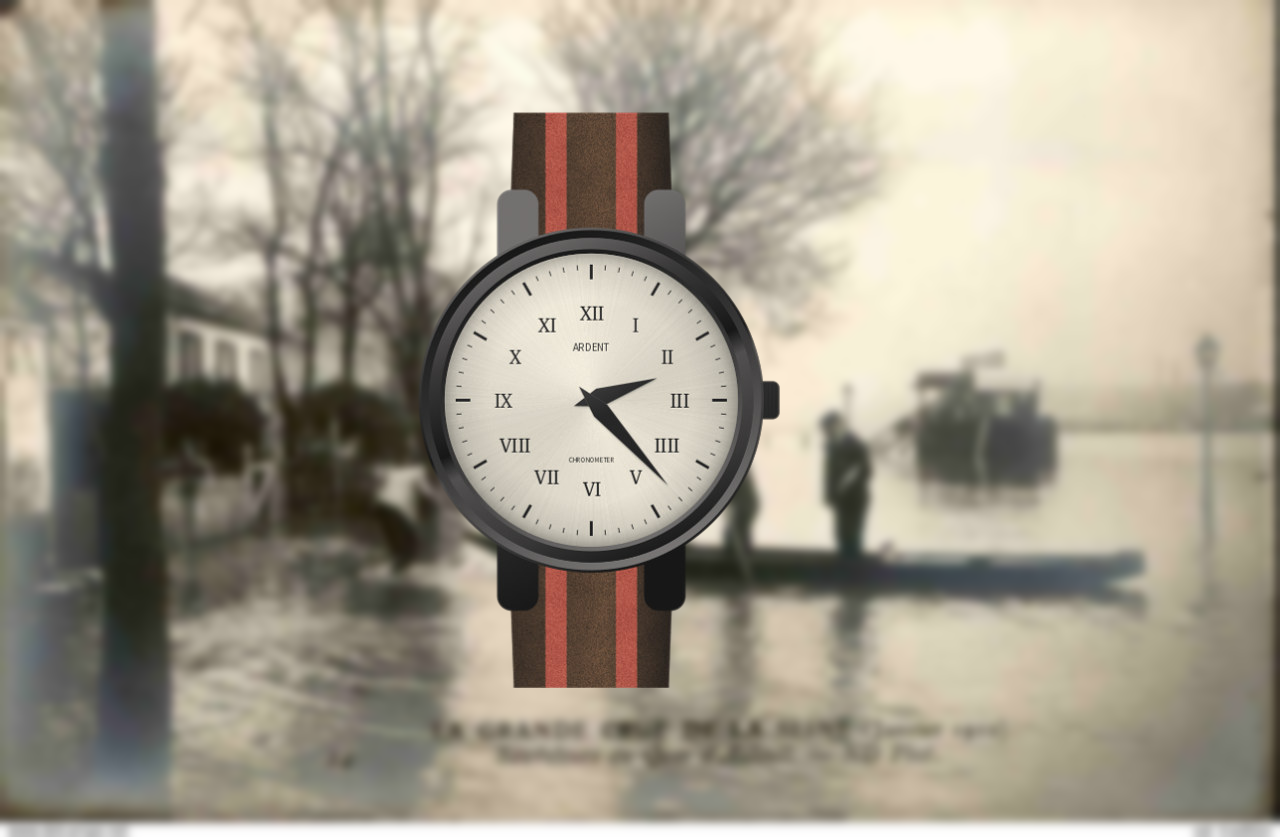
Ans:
2h23
